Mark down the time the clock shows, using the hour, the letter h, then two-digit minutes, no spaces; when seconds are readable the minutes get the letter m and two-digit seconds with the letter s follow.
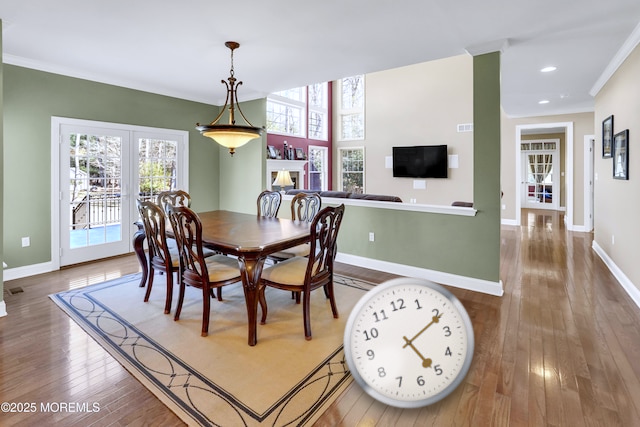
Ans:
5h11
